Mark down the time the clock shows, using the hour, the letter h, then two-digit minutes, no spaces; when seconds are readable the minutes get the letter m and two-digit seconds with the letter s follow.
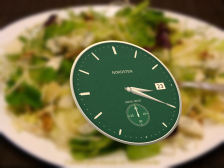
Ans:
3h20
